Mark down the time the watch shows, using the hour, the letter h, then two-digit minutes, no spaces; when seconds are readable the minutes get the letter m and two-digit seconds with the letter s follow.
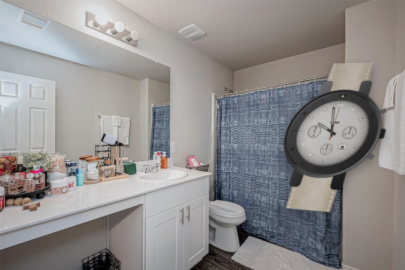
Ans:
9h58
